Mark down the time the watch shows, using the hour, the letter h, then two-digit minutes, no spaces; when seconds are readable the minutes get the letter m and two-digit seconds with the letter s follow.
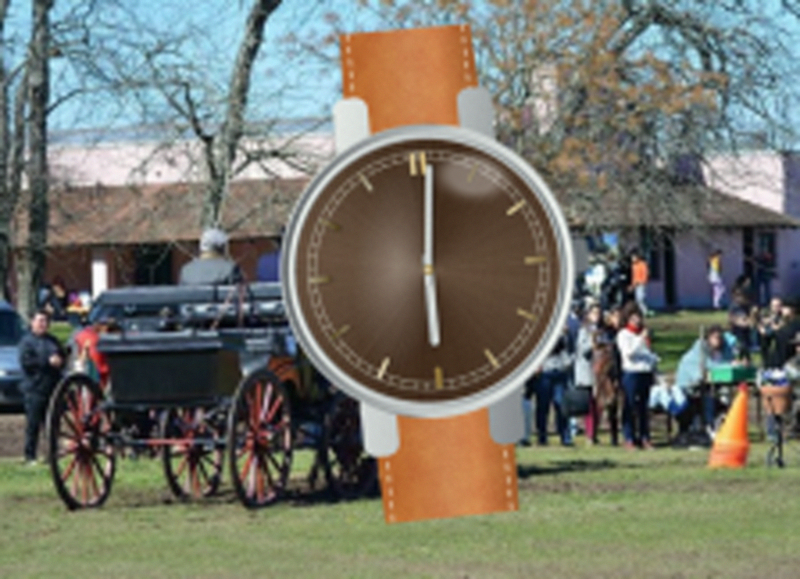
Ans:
6h01
